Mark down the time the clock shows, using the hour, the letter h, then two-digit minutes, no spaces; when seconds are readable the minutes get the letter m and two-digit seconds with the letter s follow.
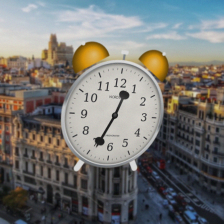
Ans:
12h34
